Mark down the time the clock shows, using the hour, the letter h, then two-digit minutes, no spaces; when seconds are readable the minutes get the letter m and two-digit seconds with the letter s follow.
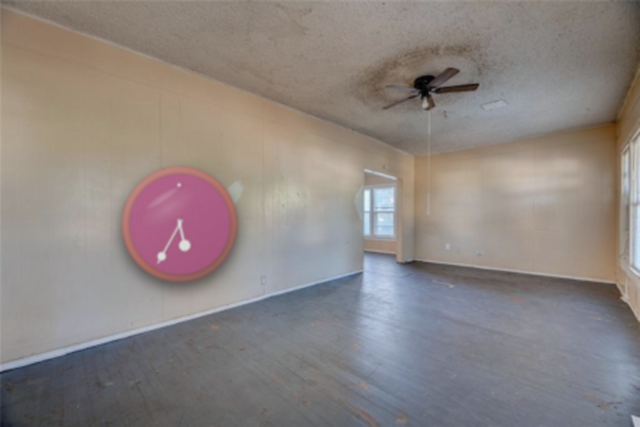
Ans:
5h35
